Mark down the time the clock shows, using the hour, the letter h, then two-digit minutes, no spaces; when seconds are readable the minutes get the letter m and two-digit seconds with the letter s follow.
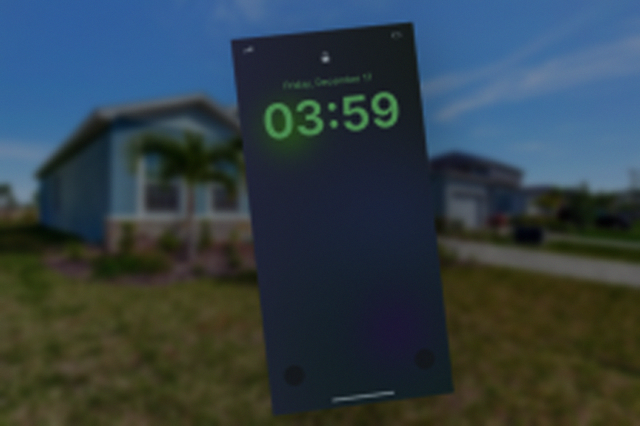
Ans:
3h59
